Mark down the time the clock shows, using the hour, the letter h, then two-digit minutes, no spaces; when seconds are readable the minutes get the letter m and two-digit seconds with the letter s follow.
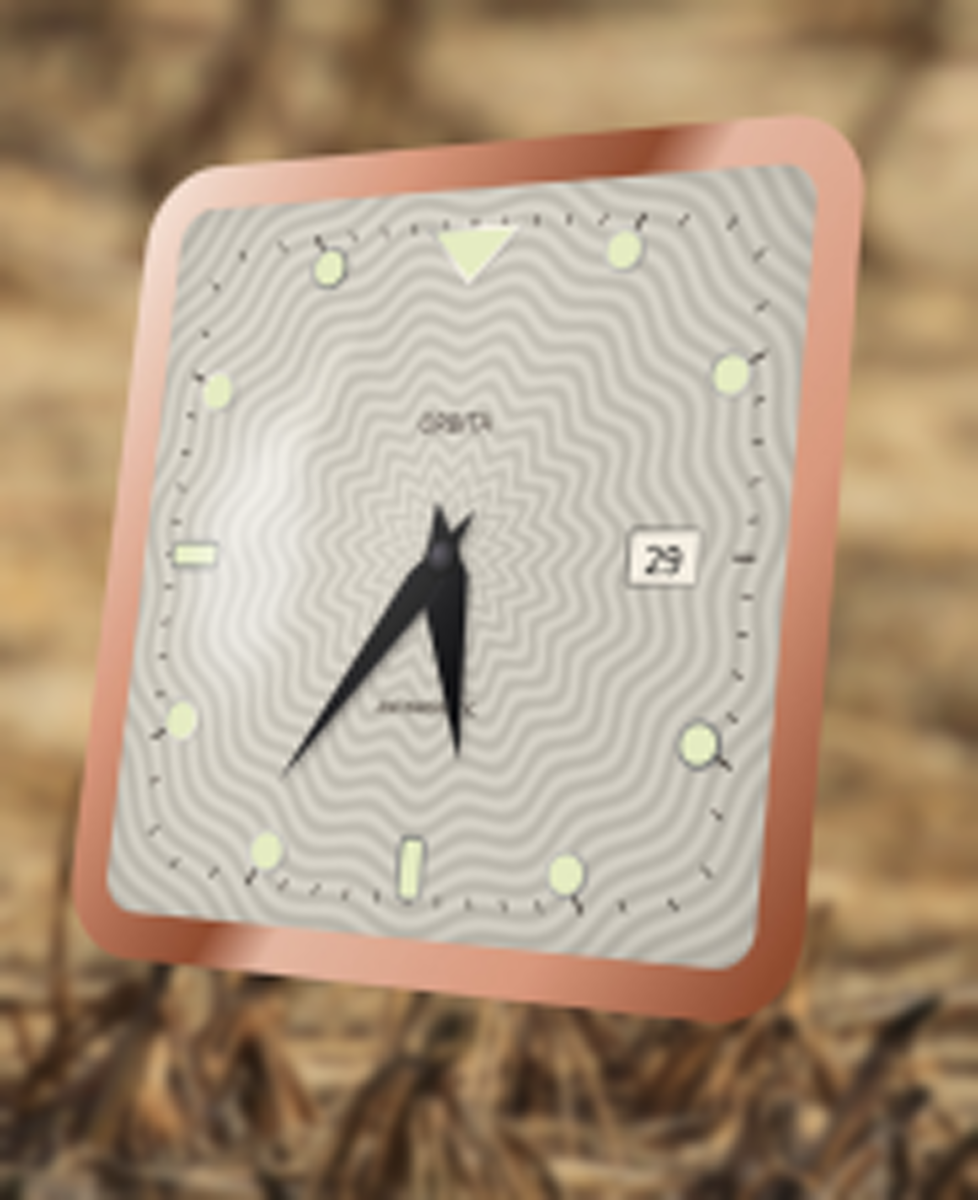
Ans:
5h36
